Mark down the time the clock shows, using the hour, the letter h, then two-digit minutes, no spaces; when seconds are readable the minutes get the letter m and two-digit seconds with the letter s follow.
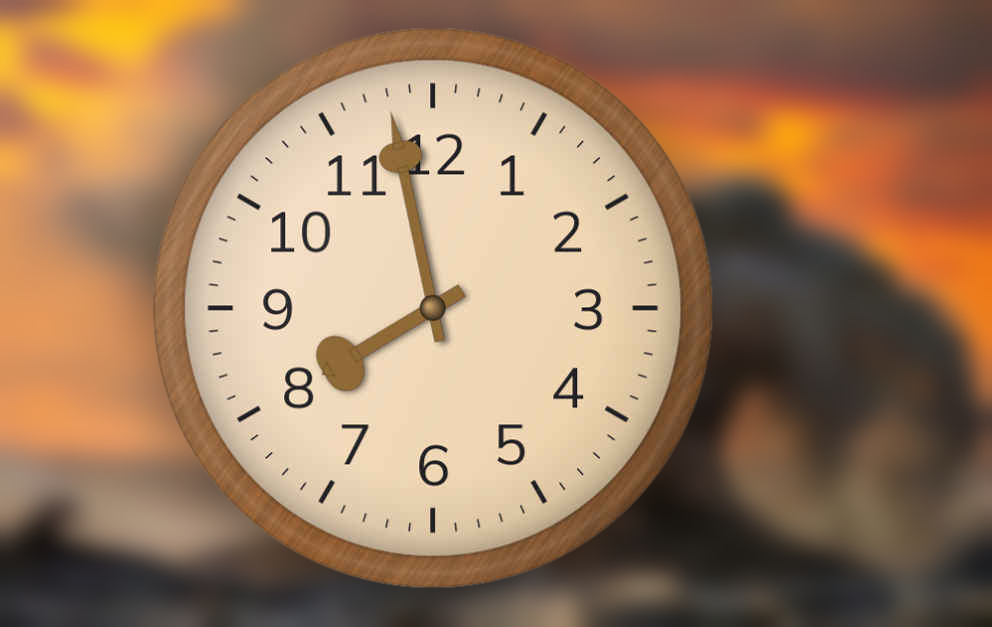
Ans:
7h58
